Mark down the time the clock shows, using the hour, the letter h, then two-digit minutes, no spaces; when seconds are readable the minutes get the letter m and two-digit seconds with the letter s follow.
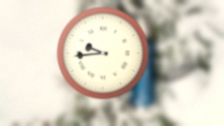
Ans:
9h44
